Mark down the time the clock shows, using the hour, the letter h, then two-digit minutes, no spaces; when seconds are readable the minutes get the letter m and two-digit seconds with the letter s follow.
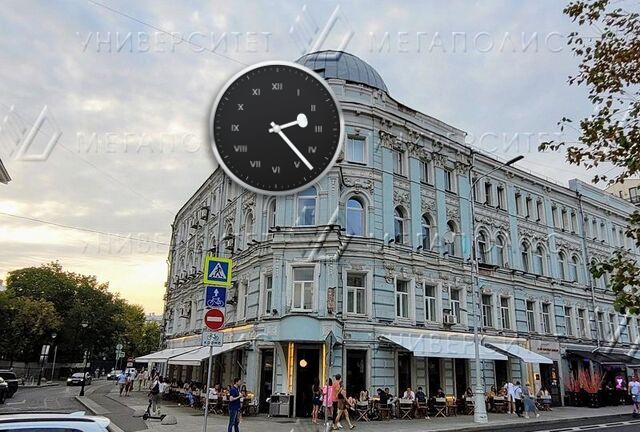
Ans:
2h23
